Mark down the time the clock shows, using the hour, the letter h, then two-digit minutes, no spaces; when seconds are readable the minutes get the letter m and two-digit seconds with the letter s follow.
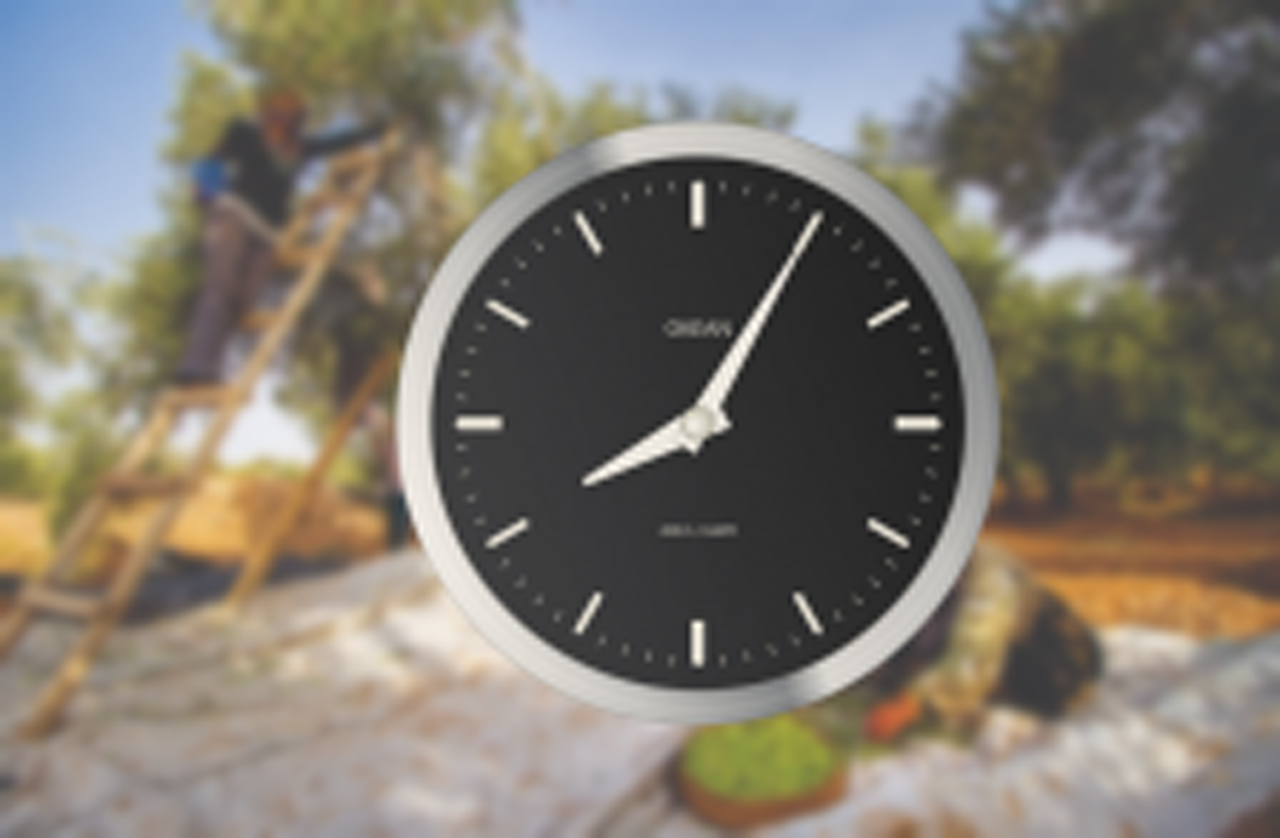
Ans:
8h05
